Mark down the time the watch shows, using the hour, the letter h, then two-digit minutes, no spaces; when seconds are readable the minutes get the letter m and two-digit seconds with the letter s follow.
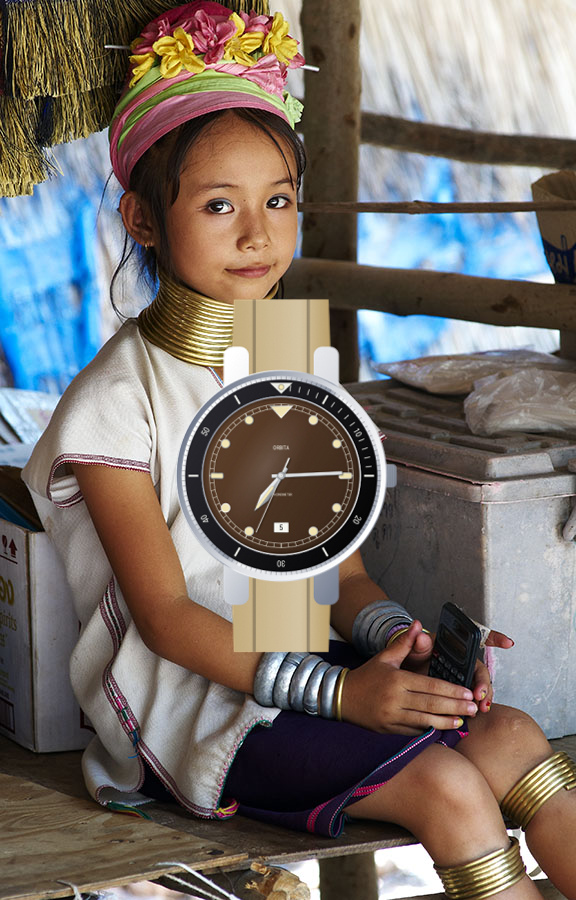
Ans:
7h14m34s
